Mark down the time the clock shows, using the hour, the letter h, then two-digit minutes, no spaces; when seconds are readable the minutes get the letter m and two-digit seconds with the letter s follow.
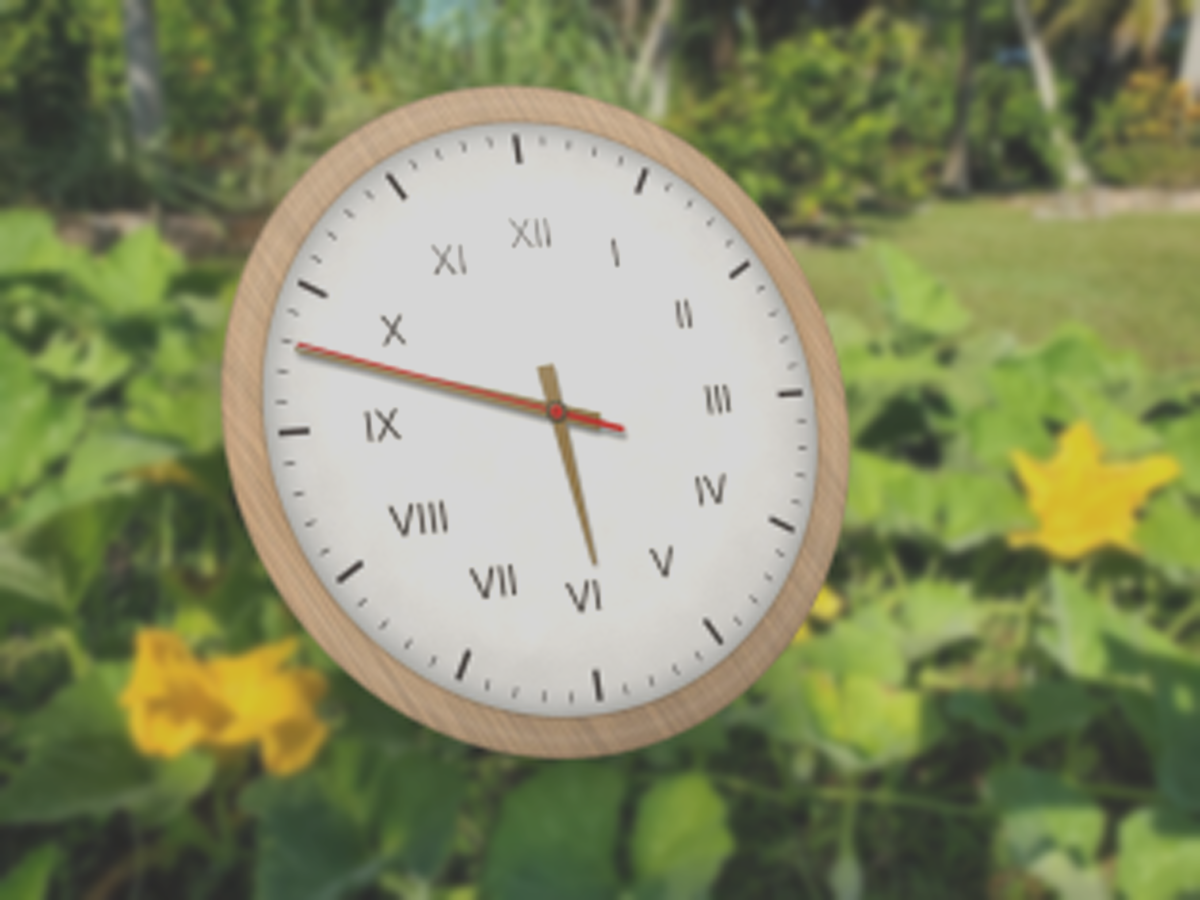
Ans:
5h47m48s
